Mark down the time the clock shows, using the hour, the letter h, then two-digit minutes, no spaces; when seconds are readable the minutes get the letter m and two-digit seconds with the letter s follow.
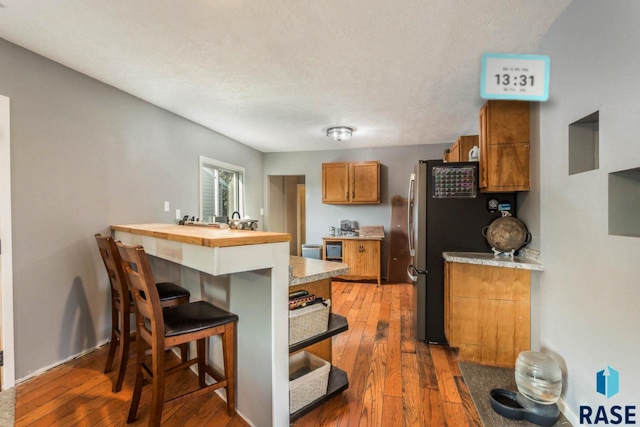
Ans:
13h31
